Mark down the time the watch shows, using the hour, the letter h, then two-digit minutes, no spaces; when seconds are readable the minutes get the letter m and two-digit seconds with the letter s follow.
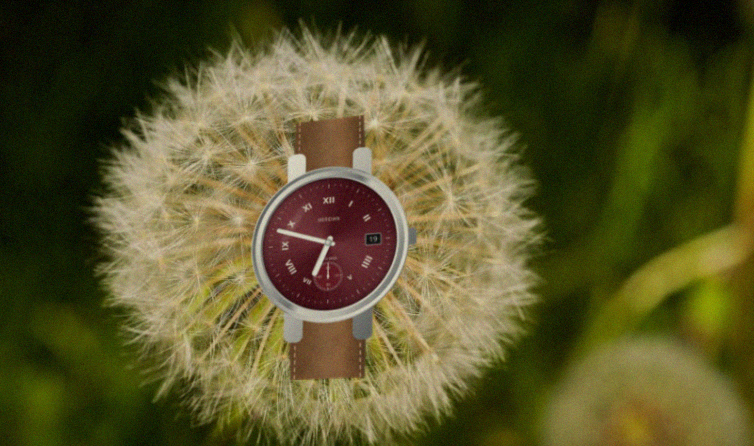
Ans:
6h48
